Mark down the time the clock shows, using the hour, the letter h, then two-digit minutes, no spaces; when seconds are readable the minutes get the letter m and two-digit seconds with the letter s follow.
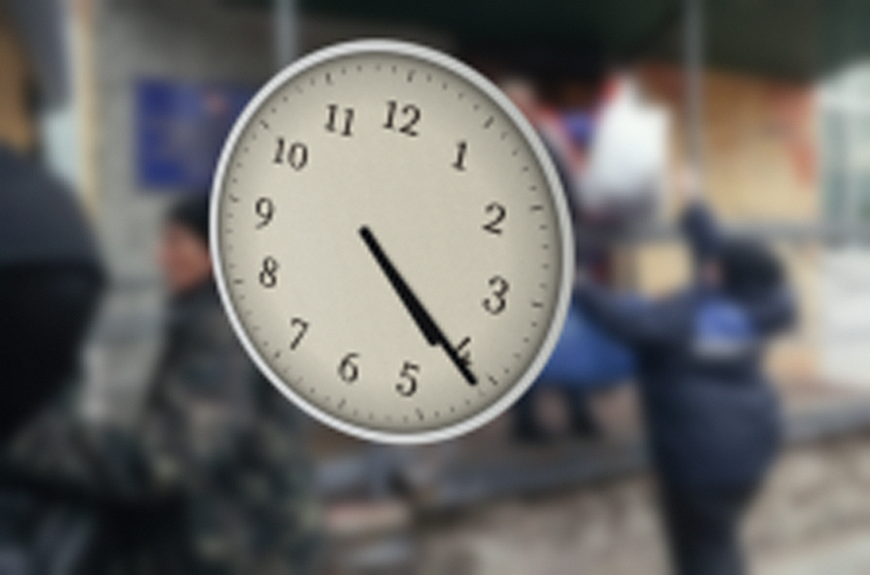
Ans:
4h21
